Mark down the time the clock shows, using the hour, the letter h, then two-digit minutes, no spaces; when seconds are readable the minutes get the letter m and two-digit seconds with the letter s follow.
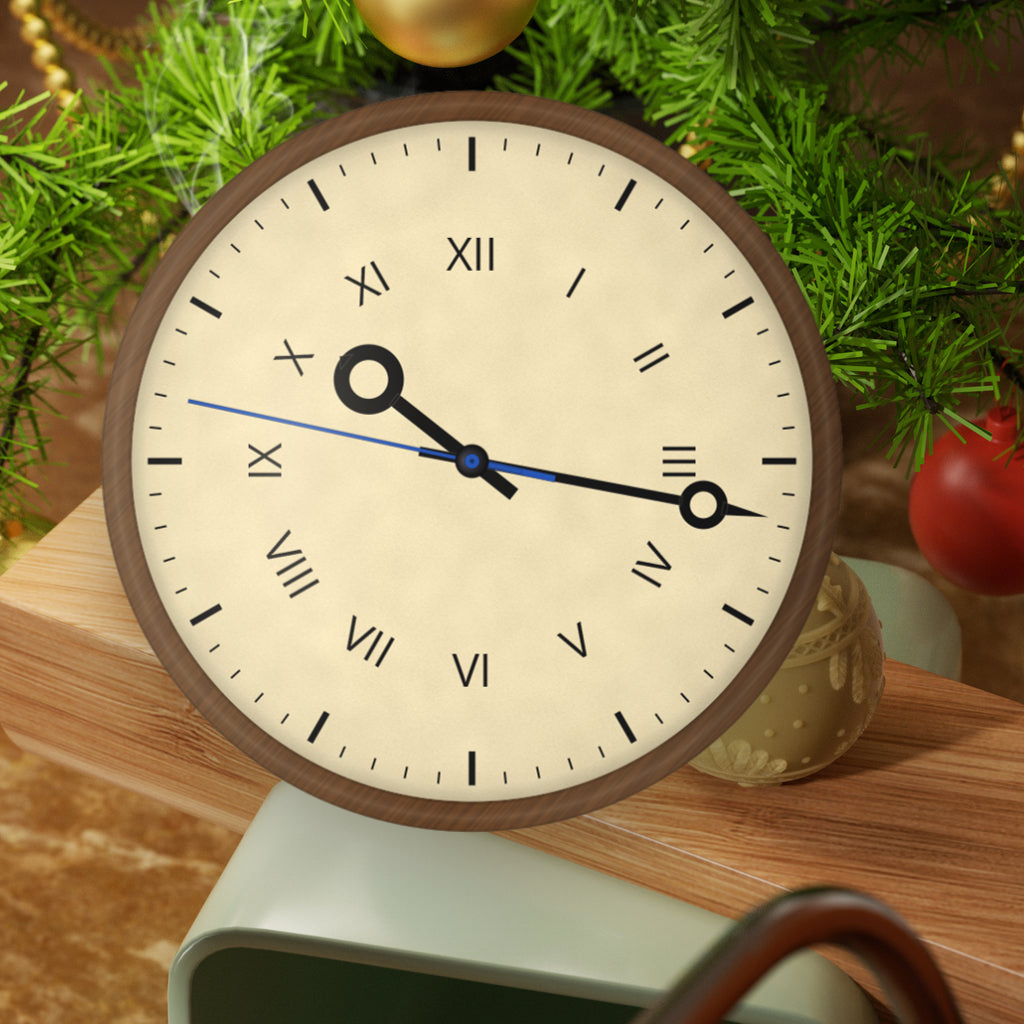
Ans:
10h16m47s
